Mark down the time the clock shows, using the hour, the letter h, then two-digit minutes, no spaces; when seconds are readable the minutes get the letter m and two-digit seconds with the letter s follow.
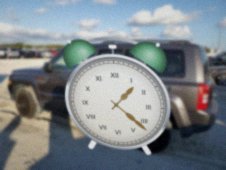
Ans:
1h22
